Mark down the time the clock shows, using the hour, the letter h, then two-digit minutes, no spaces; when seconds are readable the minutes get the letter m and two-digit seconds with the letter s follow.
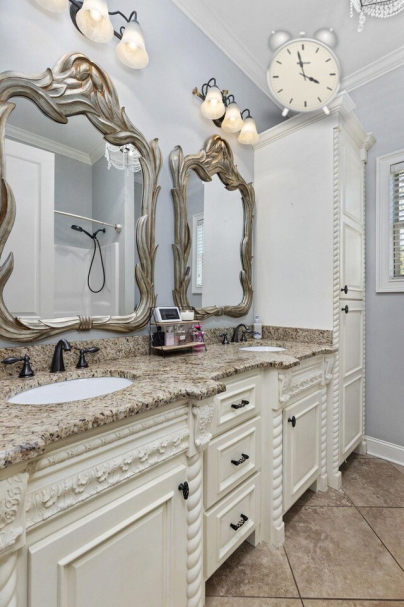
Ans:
3h58
